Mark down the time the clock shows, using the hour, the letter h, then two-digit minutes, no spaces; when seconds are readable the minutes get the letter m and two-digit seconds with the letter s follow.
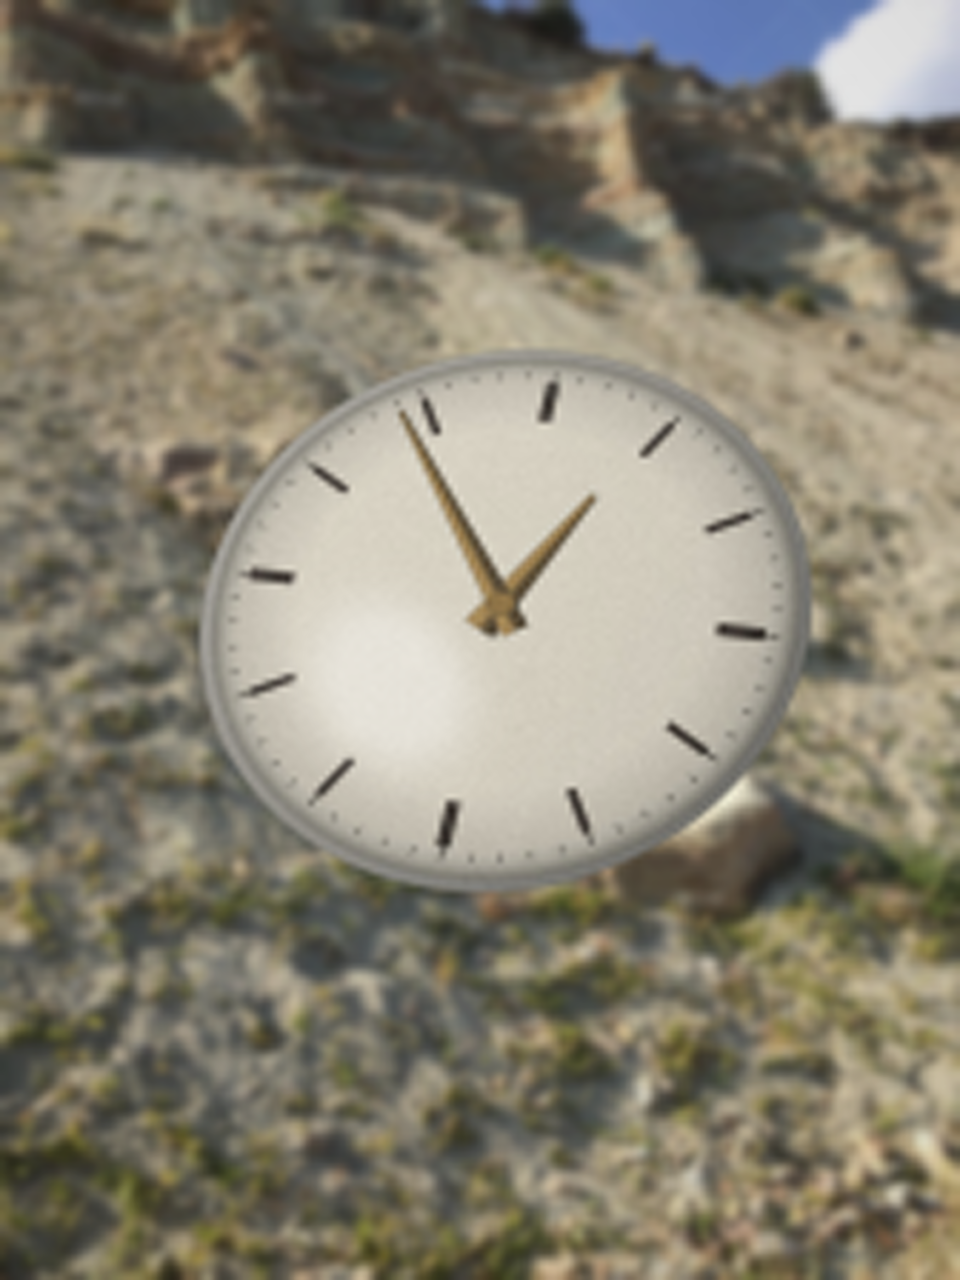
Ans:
12h54
